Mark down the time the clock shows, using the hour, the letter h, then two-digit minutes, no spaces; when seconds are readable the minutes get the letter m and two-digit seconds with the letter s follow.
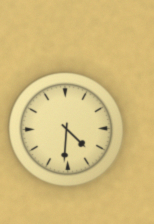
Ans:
4h31
